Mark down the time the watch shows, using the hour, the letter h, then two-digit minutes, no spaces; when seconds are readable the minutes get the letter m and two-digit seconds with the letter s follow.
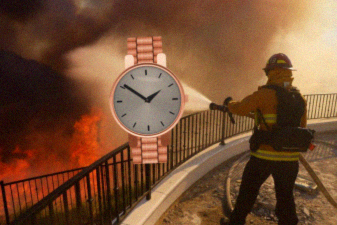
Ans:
1h51
